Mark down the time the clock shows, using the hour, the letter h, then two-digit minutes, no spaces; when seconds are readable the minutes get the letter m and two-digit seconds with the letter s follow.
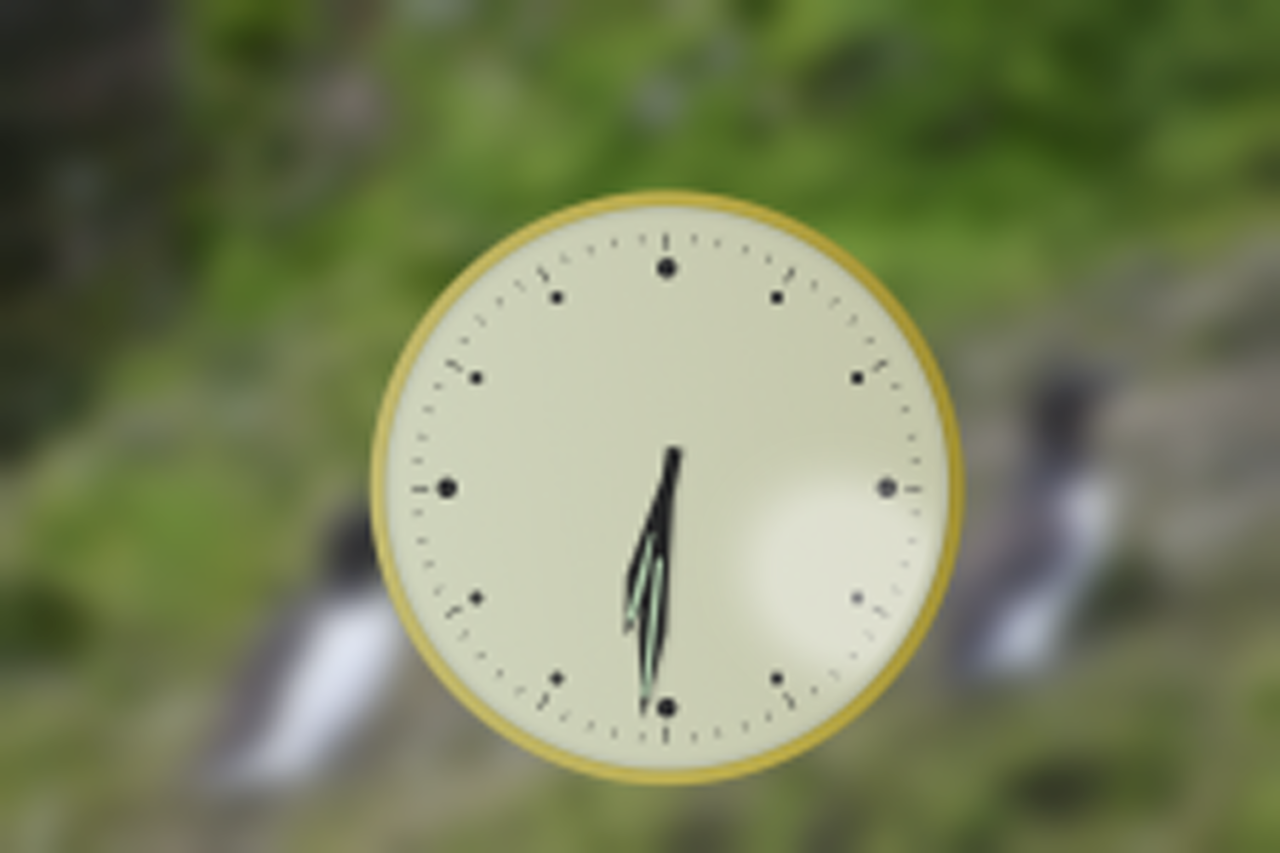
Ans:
6h31
